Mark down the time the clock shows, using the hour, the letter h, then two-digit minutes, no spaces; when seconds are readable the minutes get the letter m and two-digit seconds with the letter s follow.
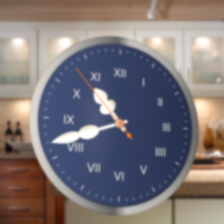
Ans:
10h41m53s
